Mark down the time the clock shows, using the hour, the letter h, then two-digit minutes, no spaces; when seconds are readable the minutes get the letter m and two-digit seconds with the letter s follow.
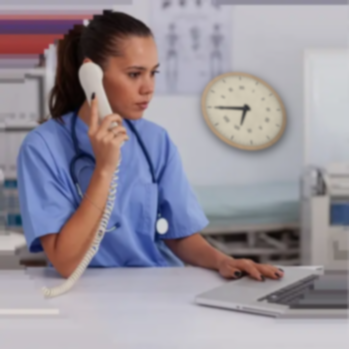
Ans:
6h45
